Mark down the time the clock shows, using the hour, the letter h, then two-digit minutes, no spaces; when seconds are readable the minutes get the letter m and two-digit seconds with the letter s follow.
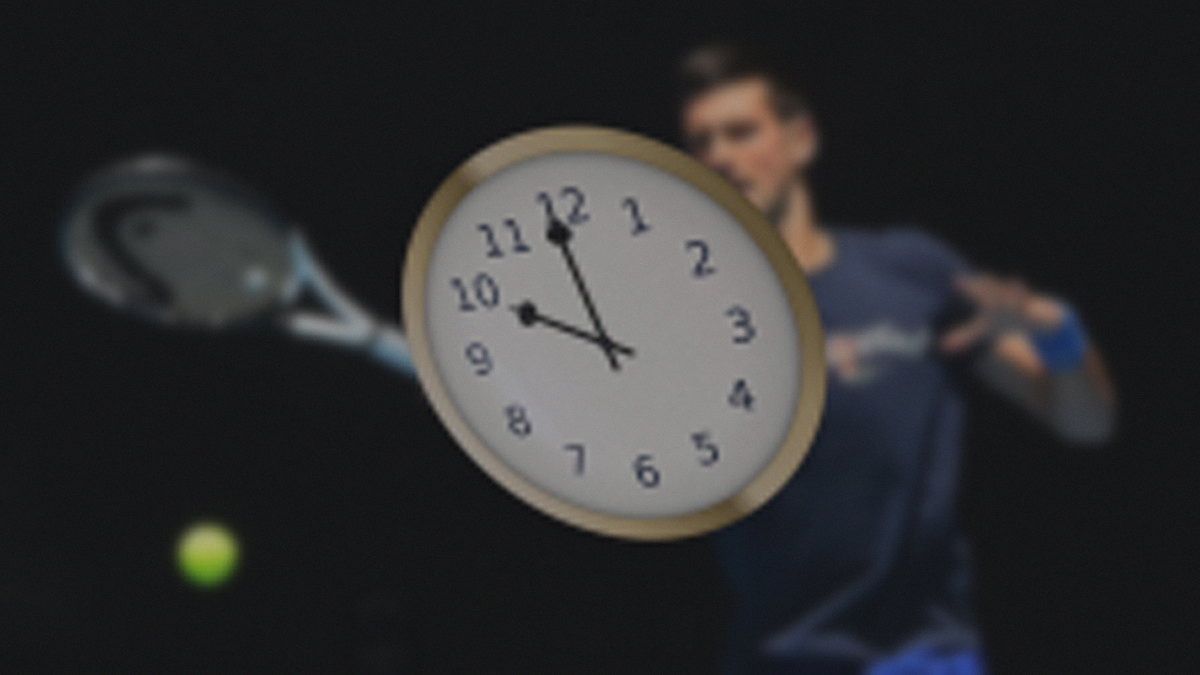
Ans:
9h59
